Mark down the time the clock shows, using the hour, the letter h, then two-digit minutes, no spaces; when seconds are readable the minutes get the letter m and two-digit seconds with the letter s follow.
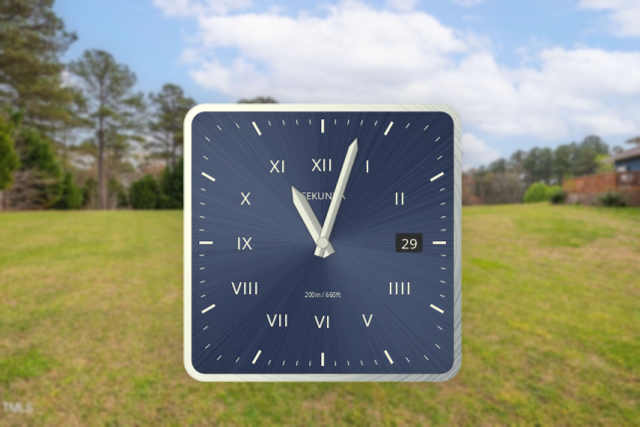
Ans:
11h03
